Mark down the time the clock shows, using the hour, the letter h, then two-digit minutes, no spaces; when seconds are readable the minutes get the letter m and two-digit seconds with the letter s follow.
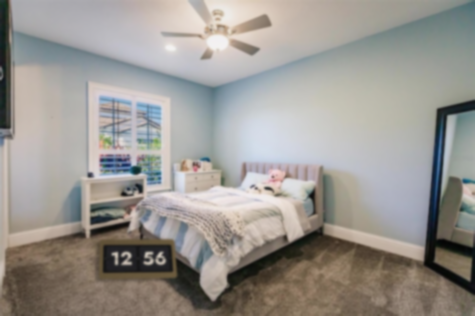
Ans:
12h56
